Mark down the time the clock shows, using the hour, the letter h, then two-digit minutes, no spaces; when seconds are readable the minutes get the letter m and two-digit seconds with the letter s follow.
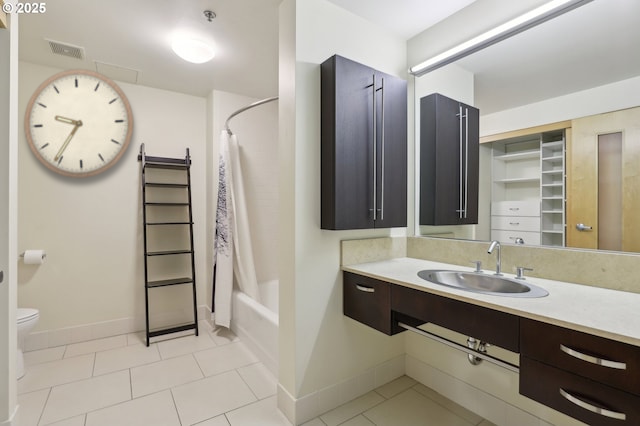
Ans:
9h36
